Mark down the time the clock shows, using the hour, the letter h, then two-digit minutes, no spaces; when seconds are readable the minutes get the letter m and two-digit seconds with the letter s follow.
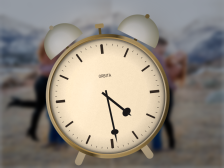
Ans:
4h29
